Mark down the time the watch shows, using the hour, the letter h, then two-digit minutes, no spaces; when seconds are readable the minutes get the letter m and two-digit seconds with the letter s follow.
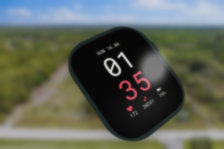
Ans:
1h35
